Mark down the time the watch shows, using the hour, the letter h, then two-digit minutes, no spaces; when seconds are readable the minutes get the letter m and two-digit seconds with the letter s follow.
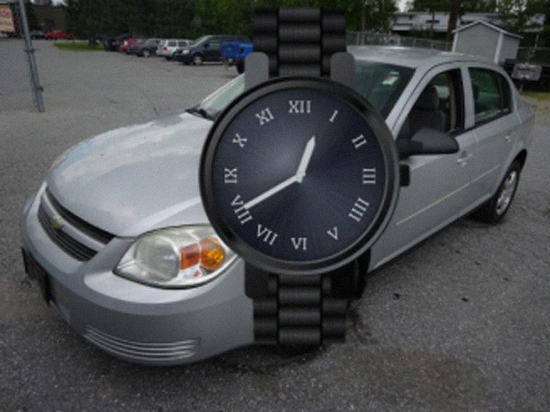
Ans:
12h40
